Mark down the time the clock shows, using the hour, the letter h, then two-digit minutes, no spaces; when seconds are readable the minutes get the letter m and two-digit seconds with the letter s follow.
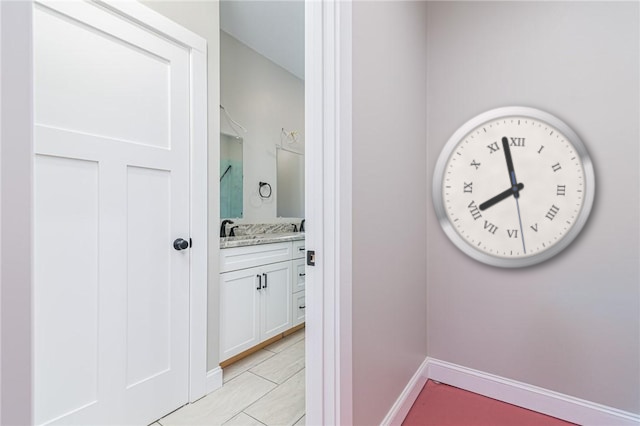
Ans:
7h57m28s
